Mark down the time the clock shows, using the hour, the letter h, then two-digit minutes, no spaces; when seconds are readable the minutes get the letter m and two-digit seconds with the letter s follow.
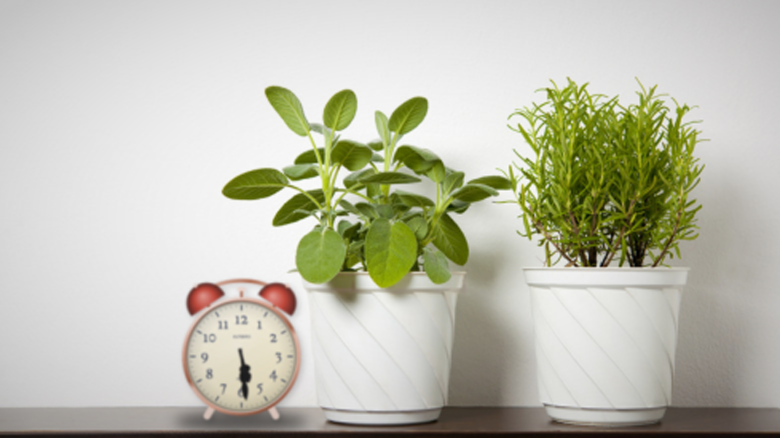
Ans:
5h29
